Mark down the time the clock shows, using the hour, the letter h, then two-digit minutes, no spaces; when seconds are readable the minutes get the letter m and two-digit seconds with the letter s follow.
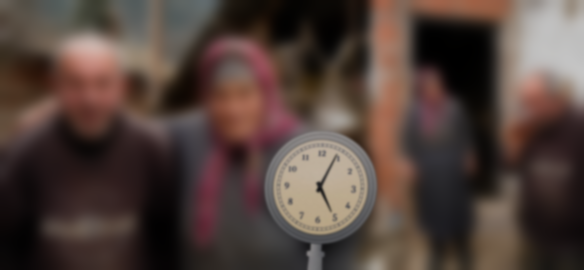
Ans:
5h04
